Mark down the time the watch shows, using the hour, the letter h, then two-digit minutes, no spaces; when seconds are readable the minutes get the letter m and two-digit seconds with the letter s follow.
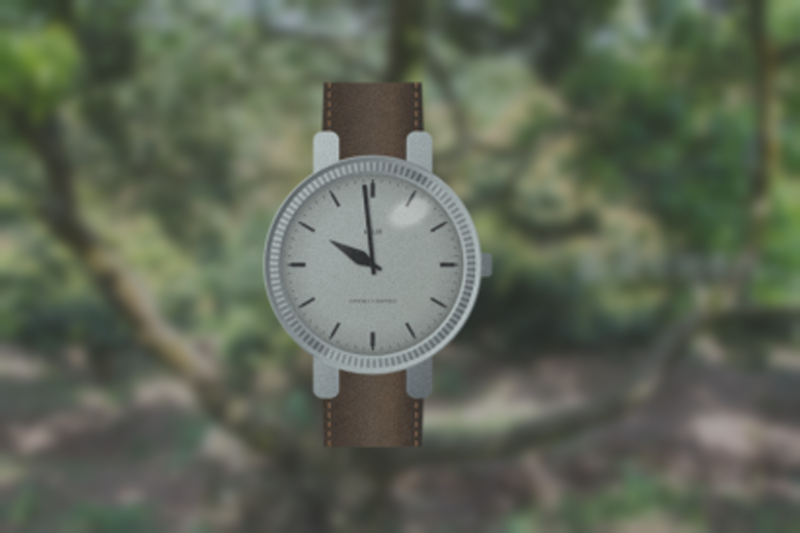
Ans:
9h59
